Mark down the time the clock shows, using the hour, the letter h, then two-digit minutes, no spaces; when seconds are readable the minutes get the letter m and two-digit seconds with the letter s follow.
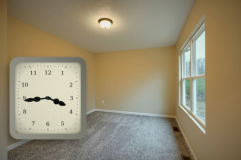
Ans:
3h44
